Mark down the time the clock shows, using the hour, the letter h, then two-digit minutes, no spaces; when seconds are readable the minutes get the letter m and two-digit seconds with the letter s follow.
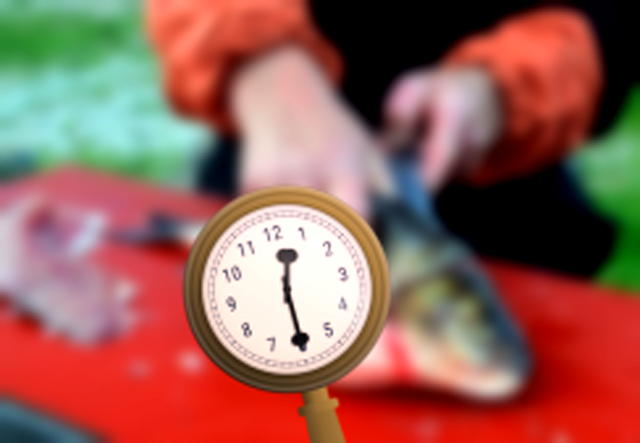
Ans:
12h30
